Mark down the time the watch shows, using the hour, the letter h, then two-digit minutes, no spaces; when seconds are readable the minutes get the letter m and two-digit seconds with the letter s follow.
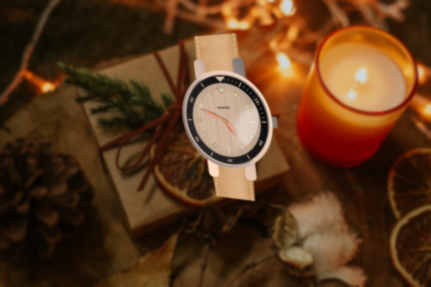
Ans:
4h49
